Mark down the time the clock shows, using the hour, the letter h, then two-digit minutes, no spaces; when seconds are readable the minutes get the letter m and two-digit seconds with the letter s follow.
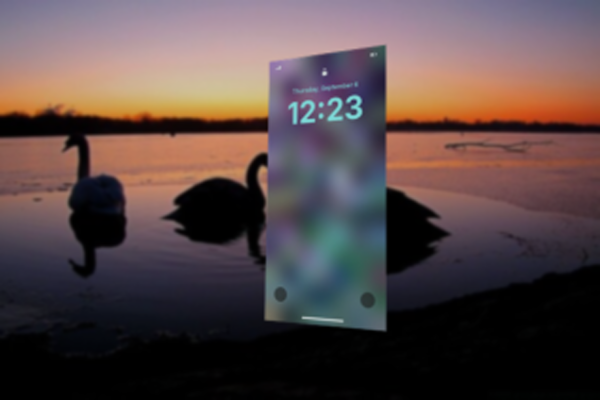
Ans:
12h23
